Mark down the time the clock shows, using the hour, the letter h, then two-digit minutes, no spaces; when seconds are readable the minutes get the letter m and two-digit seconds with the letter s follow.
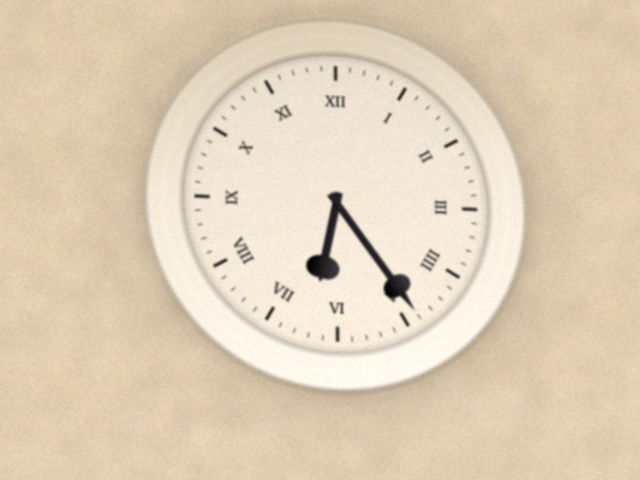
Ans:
6h24
